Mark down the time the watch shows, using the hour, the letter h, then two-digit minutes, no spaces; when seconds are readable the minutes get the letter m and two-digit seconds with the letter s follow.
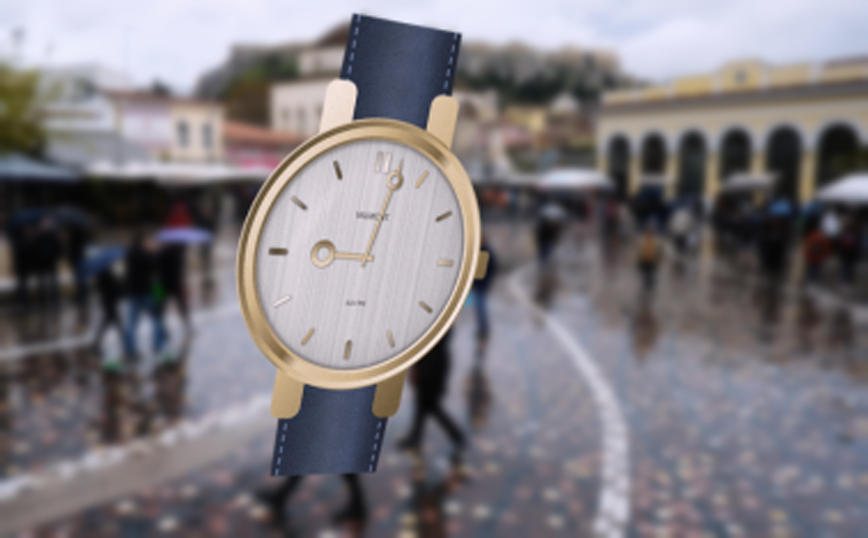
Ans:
9h02
